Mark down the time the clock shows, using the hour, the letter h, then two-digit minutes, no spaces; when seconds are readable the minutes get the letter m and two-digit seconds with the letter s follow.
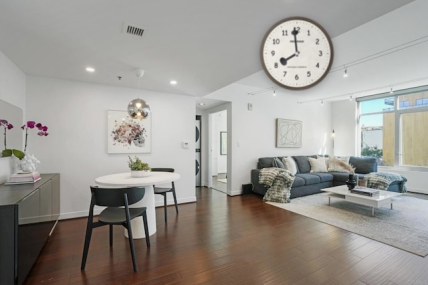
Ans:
7h59
